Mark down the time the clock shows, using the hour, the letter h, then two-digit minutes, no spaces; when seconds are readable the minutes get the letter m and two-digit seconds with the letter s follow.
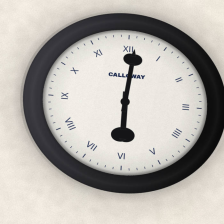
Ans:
6h01
